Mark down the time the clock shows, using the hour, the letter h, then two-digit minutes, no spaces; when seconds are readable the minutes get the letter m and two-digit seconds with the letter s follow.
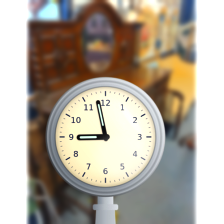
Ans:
8h58
